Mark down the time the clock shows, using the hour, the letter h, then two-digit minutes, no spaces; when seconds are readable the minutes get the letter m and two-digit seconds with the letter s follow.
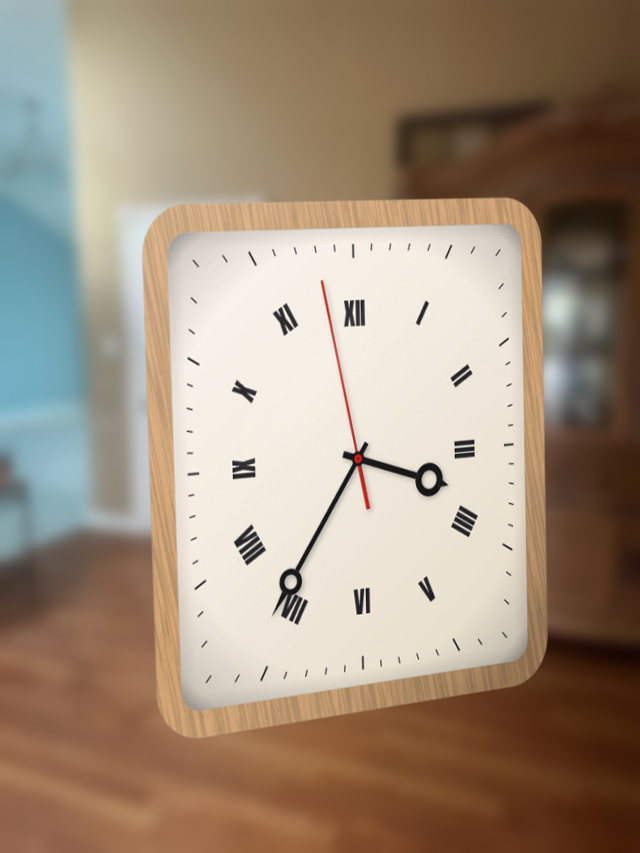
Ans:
3h35m58s
